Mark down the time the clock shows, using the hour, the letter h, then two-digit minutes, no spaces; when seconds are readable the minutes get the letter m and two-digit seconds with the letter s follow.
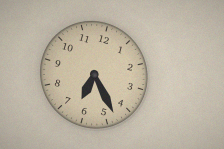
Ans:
6h23
